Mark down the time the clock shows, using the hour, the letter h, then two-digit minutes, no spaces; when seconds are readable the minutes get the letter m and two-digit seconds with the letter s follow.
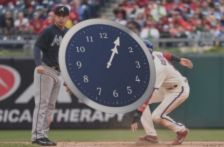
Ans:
1h05
